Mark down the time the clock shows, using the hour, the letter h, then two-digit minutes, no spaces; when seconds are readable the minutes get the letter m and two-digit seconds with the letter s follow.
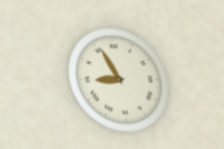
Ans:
8h56
